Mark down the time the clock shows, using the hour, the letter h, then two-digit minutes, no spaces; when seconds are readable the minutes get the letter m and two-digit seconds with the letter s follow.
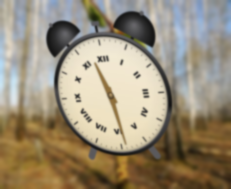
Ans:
11h29
